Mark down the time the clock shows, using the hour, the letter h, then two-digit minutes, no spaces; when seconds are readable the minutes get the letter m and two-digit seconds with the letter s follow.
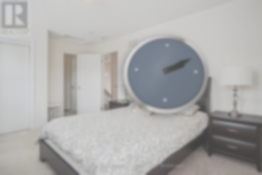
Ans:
2h10
